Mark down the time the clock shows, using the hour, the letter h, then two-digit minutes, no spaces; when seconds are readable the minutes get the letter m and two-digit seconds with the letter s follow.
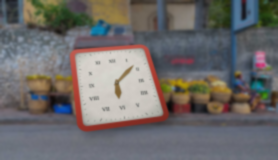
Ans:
6h08
